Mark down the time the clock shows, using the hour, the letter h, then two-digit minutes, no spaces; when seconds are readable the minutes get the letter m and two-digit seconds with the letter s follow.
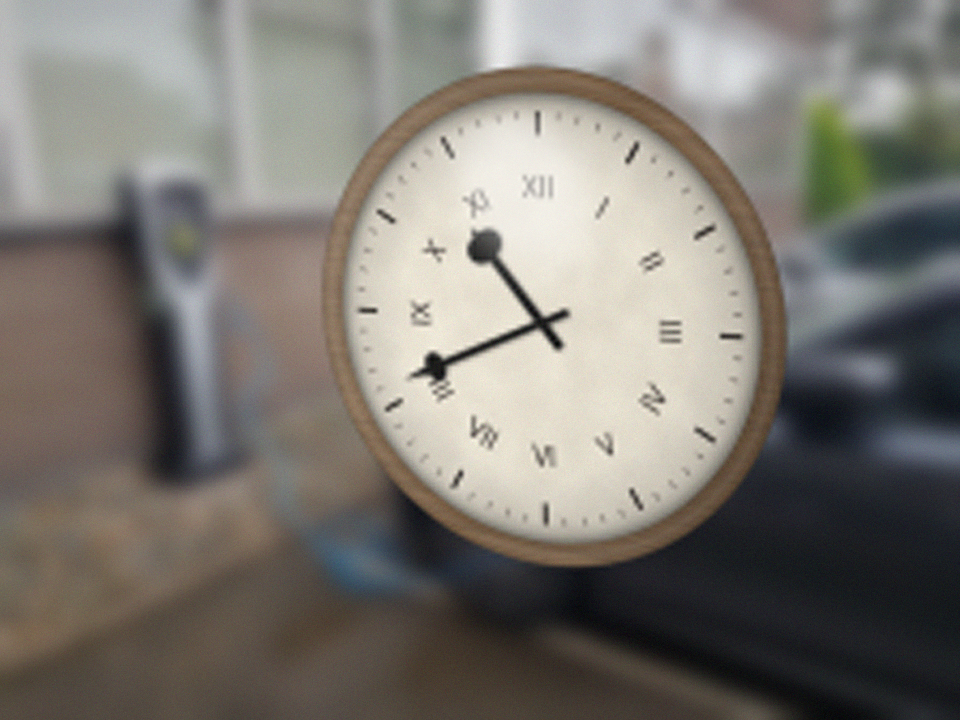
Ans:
10h41
